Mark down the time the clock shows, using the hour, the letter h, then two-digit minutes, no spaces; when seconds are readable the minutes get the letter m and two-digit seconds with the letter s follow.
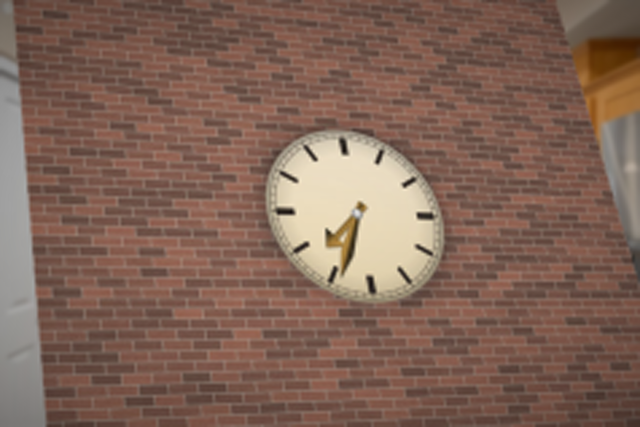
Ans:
7h34
